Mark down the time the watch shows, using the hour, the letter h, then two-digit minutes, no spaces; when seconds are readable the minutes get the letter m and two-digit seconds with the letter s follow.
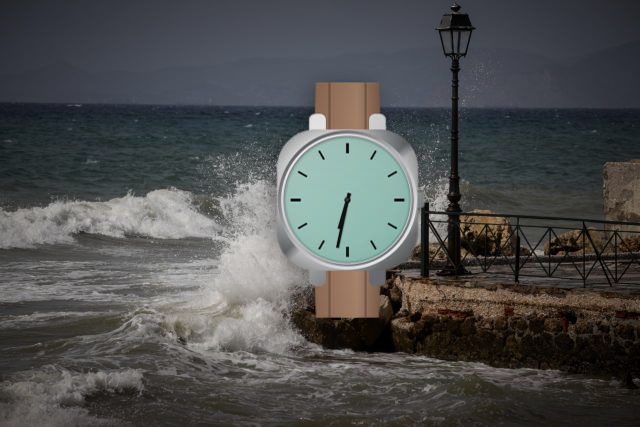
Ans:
6h32
